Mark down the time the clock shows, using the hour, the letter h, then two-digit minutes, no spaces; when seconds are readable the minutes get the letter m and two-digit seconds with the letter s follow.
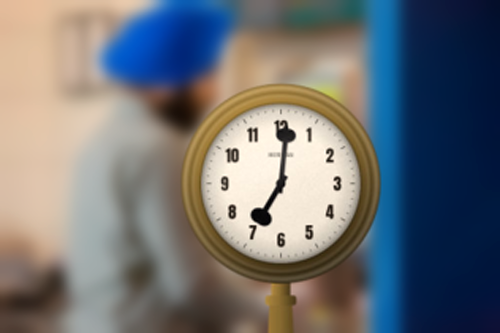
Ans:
7h01
